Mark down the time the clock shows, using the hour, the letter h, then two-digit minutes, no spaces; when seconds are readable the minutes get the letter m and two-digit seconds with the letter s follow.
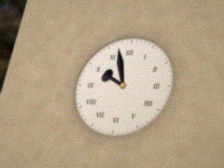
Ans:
9h57
